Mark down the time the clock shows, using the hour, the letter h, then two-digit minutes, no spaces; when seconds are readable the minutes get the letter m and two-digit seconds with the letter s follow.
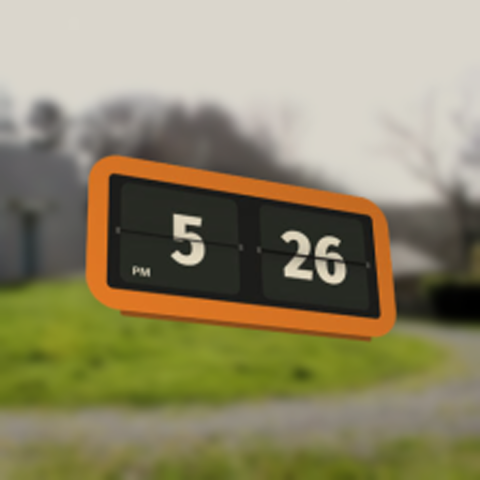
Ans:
5h26
